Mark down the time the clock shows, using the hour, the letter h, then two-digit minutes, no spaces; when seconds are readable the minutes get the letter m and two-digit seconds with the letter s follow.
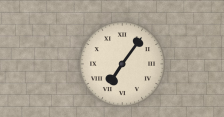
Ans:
7h06
